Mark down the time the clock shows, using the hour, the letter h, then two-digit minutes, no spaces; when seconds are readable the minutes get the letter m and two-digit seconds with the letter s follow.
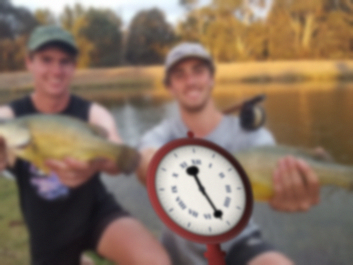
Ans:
11h26
